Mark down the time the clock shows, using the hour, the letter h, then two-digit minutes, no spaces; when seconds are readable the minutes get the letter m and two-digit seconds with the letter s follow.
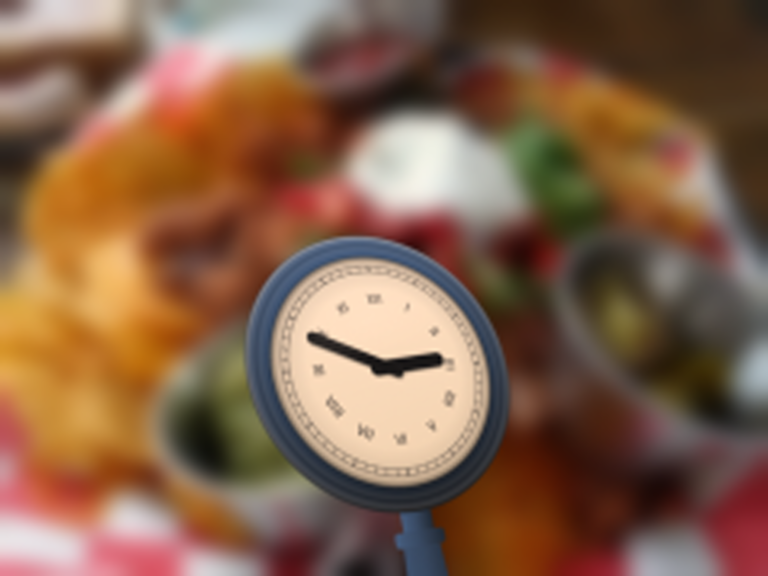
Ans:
2h49
